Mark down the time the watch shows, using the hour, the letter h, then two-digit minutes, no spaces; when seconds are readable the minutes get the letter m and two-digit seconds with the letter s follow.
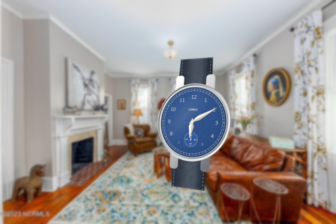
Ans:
6h10
